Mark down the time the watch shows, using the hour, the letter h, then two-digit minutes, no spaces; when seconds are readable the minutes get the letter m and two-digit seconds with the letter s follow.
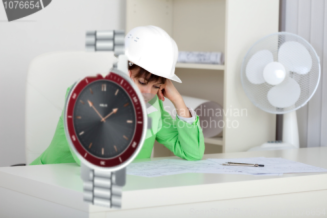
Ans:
1h52
